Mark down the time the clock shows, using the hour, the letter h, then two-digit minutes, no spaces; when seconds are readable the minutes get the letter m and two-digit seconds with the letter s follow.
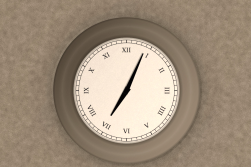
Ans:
7h04
